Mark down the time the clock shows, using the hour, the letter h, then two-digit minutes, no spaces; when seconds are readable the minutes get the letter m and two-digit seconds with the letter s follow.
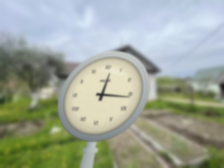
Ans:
12h16
